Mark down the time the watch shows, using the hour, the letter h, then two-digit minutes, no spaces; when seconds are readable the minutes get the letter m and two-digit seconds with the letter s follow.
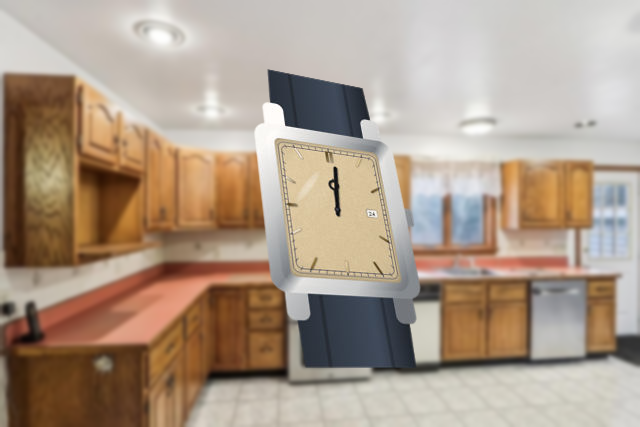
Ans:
12h01
